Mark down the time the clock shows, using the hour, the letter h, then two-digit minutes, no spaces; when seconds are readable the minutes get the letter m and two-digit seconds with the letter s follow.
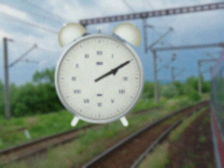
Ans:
2h10
